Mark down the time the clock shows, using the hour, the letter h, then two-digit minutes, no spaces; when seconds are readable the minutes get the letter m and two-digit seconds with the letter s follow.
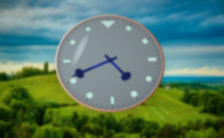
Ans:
4h41
